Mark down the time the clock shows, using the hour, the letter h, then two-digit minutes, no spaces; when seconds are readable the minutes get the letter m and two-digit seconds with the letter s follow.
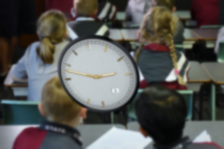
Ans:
2h48
